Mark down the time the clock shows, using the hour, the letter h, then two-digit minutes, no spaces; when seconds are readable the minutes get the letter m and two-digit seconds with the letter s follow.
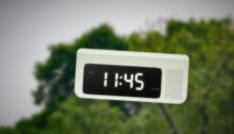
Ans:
11h45
